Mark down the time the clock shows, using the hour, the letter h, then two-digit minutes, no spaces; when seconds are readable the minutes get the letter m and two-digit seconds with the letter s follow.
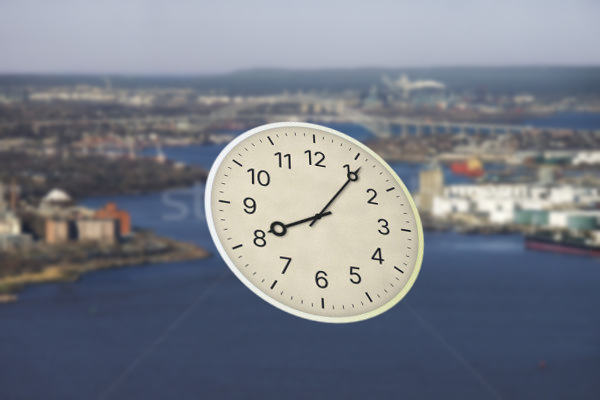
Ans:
8h06
